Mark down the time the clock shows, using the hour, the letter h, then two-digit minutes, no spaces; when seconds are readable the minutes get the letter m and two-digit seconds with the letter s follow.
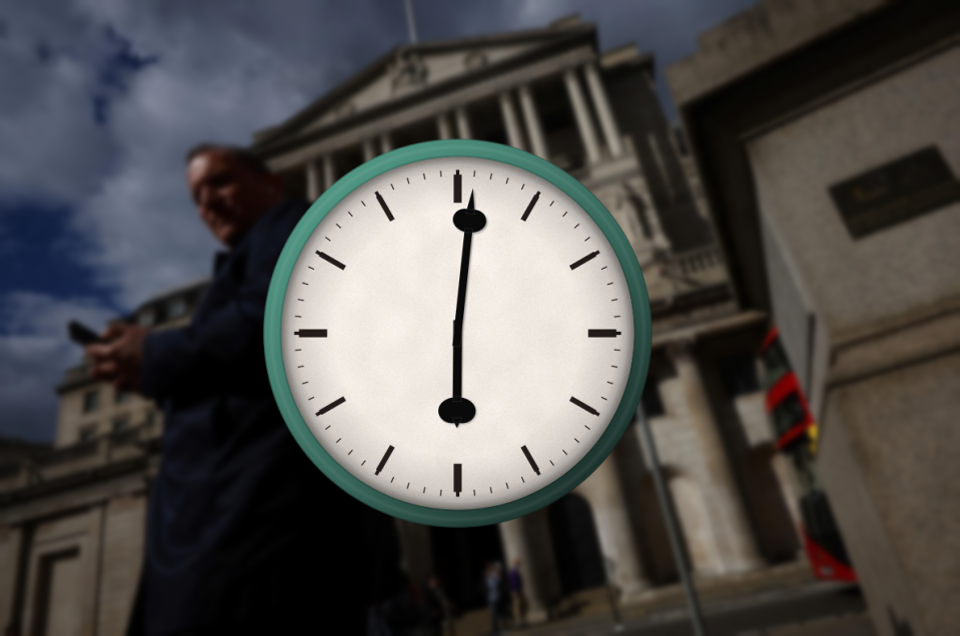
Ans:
6h01
